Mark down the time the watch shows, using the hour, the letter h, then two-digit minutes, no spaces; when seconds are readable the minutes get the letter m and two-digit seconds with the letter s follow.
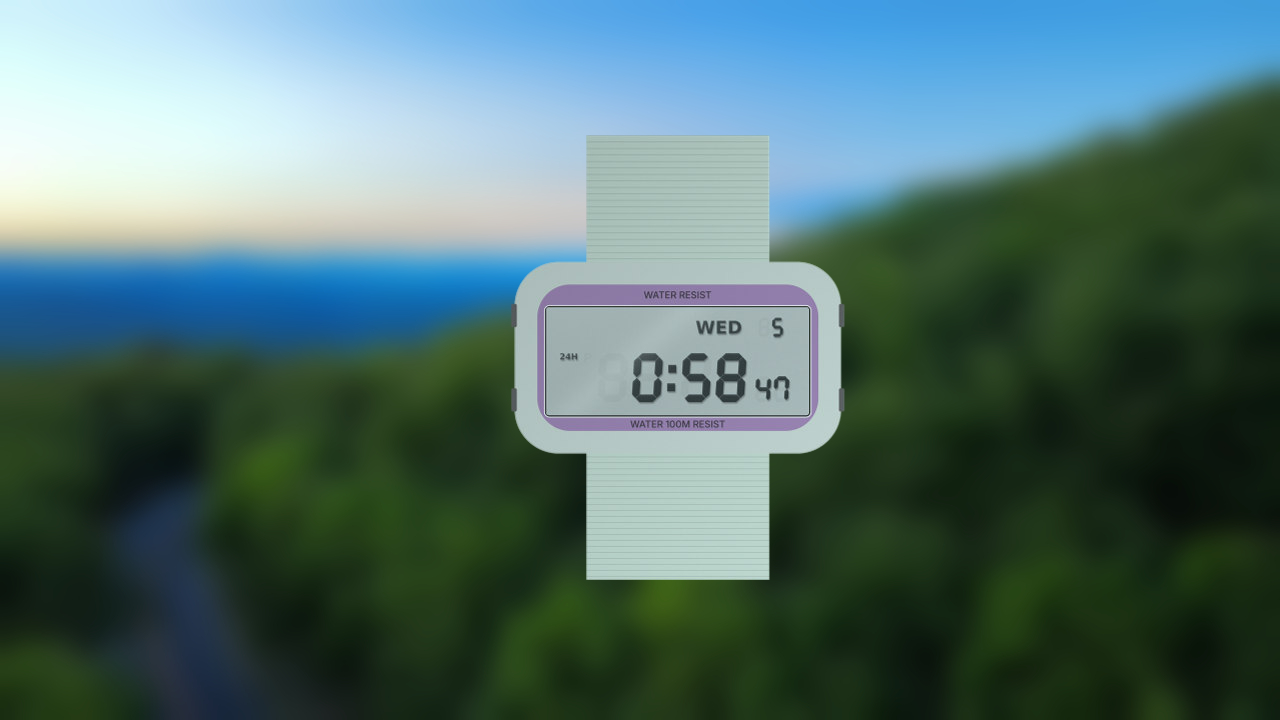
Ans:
0h58m47s
